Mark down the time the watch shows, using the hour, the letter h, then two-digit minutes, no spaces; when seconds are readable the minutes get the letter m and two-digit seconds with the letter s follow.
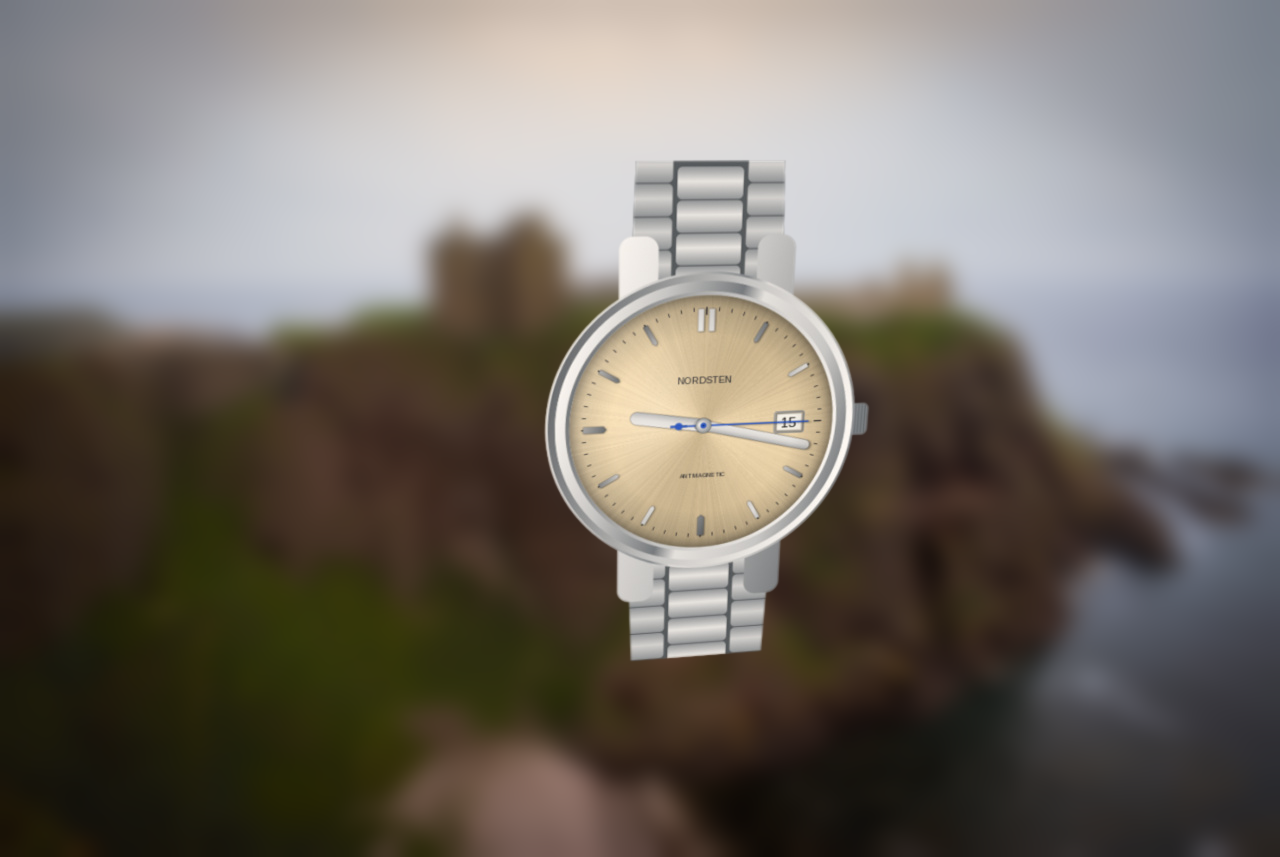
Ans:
9h17m15s
